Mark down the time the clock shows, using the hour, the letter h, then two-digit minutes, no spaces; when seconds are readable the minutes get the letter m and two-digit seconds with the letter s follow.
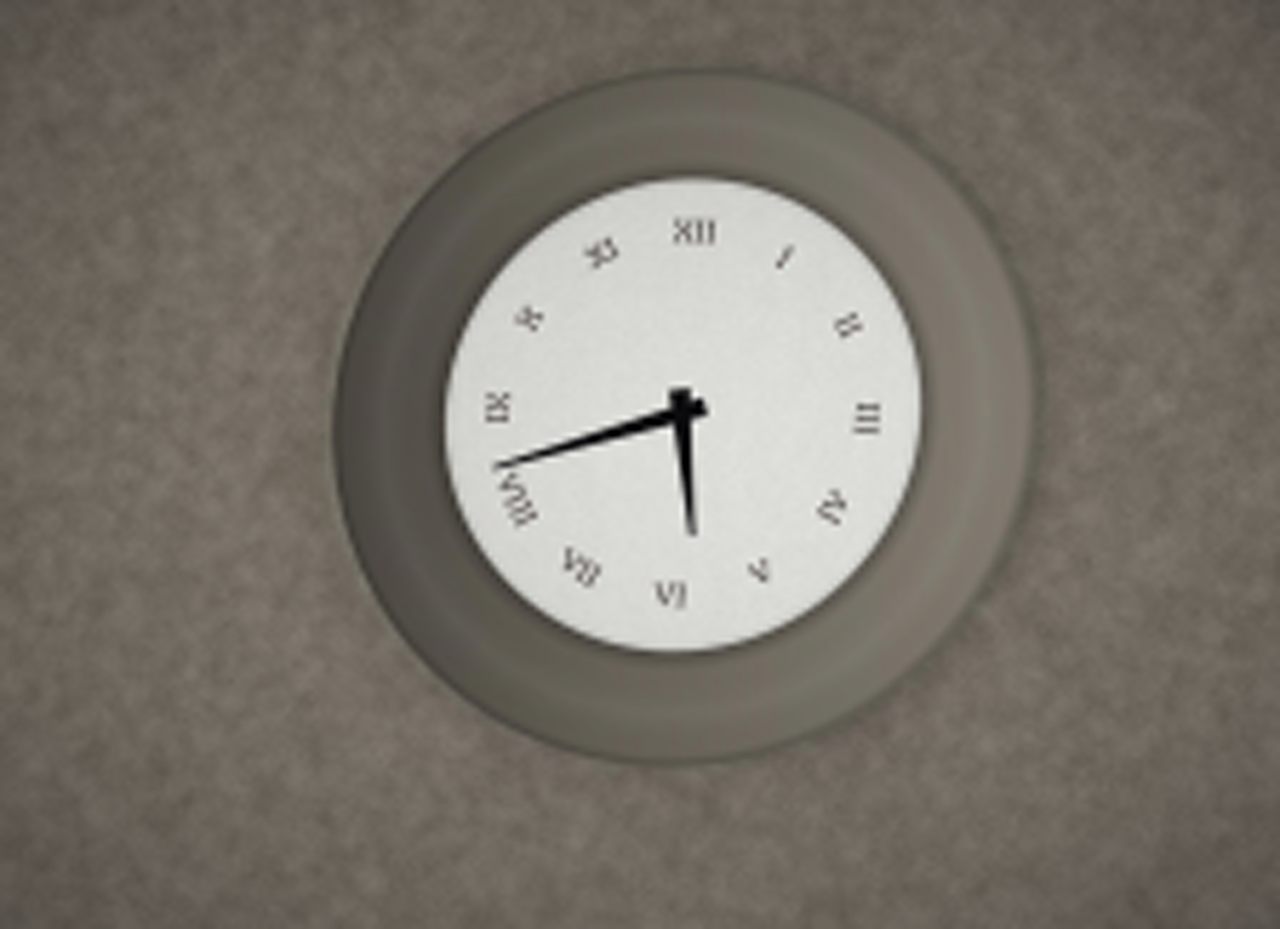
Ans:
5h42
